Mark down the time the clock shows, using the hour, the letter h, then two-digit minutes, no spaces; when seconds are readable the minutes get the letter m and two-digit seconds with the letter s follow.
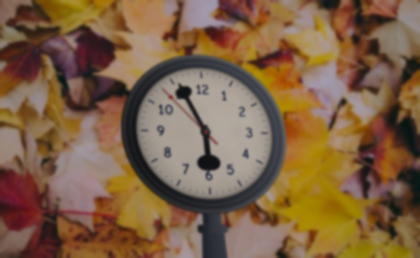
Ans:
5h55m53s
